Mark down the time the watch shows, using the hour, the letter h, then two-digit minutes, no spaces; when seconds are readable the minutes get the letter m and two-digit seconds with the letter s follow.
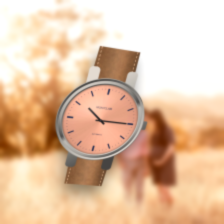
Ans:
10h15
